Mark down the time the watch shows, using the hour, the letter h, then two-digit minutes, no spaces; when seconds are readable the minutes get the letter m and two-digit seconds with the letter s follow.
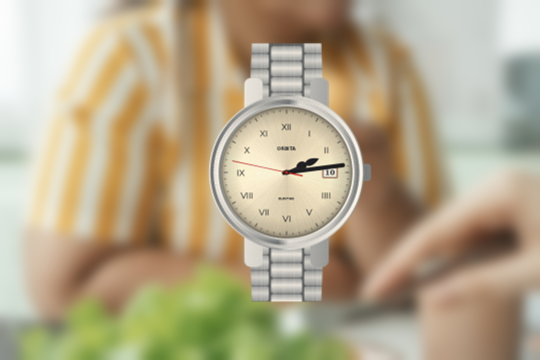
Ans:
2h13m47s
